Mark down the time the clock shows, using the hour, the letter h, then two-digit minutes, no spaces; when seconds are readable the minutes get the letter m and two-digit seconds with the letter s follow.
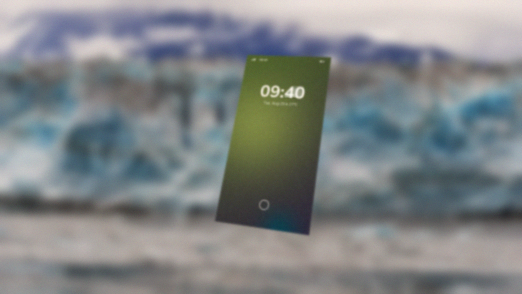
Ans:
9h40
